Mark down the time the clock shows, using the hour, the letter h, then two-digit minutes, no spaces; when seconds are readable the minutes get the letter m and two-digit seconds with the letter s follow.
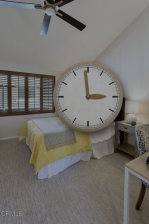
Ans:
2h59
